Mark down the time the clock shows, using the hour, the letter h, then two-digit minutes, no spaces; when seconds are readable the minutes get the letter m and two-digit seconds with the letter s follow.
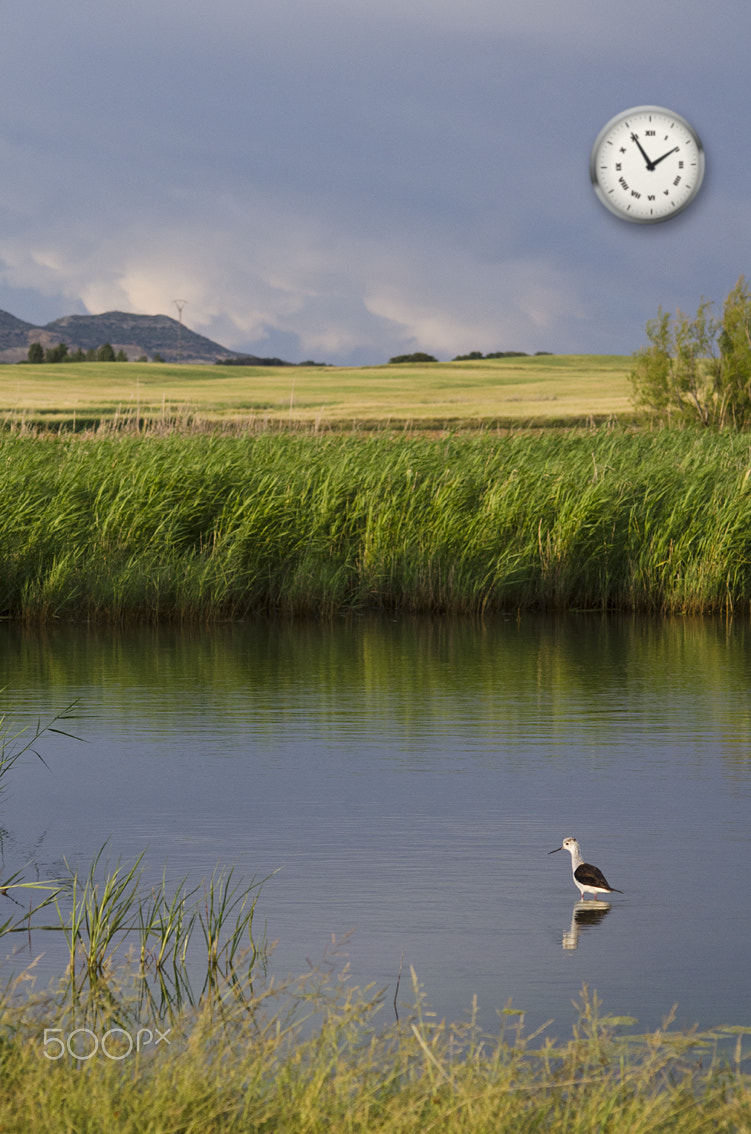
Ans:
1h55
